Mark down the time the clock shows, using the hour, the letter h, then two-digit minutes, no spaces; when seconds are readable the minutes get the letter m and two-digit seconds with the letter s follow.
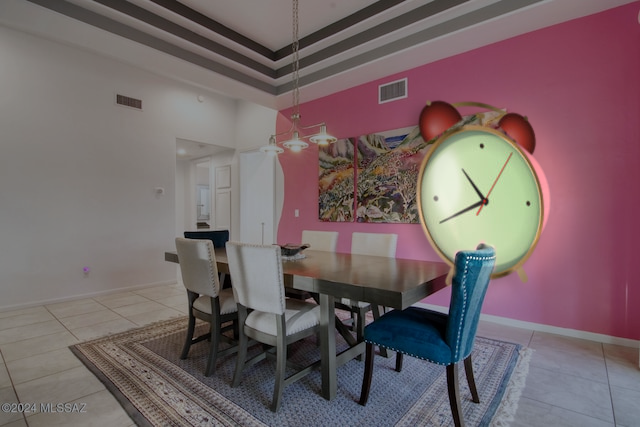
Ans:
10h41m06s
